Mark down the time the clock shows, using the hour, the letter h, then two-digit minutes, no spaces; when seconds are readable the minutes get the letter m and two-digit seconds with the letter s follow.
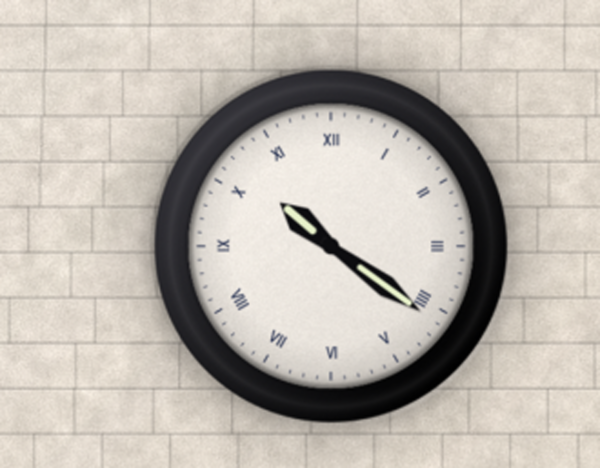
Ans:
10h21
